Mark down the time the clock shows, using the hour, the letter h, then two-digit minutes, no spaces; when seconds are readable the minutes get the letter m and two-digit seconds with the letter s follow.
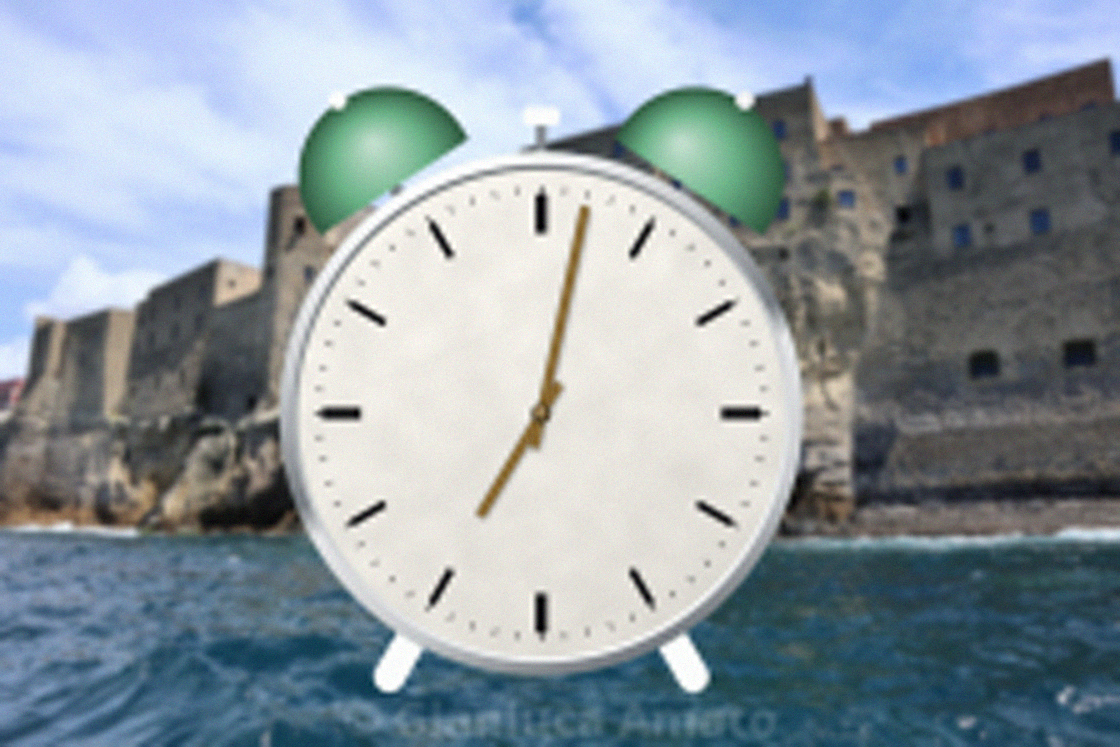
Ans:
7h02
